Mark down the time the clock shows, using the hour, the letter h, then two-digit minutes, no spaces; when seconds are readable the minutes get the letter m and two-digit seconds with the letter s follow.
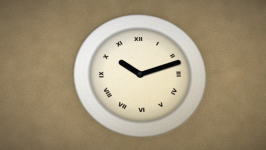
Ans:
10h12
